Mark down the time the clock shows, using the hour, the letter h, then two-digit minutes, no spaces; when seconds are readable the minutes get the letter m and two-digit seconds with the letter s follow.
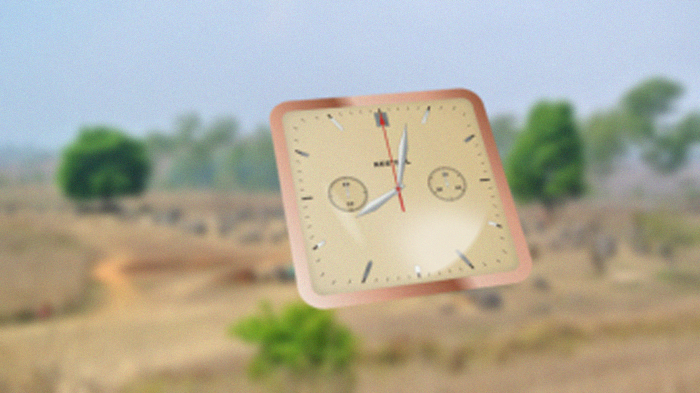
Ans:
8h03
